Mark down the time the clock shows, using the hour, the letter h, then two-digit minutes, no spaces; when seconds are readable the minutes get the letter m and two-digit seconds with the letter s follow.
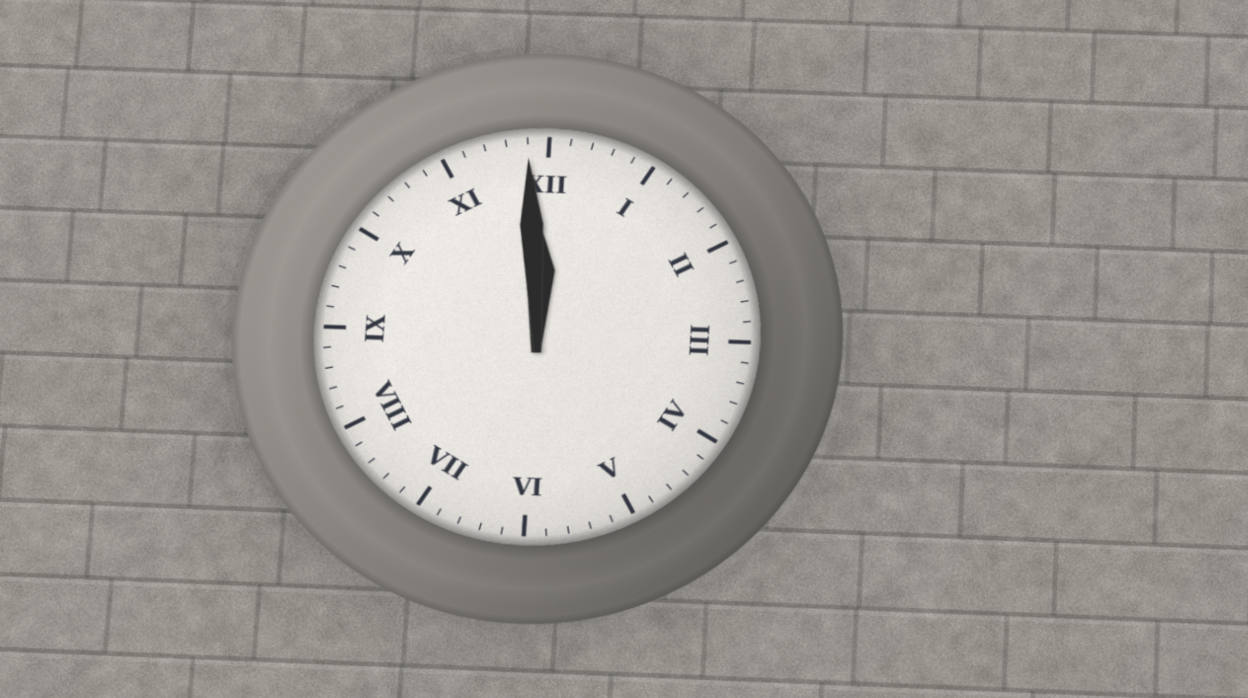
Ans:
11h59
